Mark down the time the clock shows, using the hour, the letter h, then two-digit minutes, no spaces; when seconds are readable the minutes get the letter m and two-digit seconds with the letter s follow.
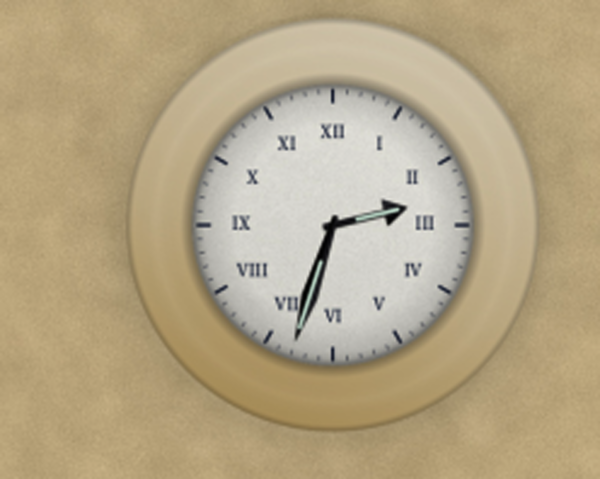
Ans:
2h33
